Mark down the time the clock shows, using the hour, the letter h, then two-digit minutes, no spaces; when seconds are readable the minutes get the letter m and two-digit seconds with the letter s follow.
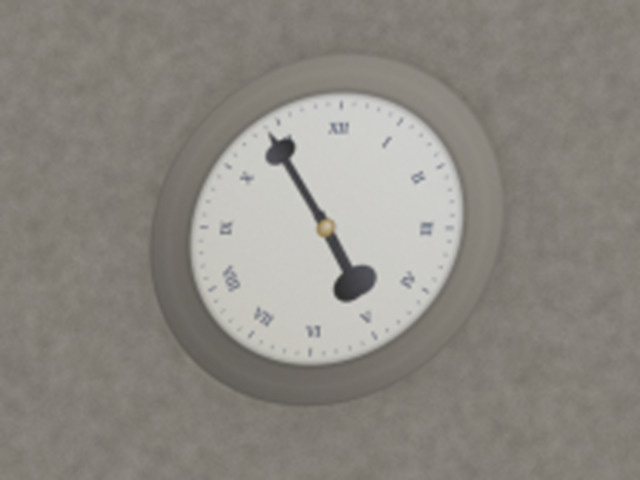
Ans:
4h54
